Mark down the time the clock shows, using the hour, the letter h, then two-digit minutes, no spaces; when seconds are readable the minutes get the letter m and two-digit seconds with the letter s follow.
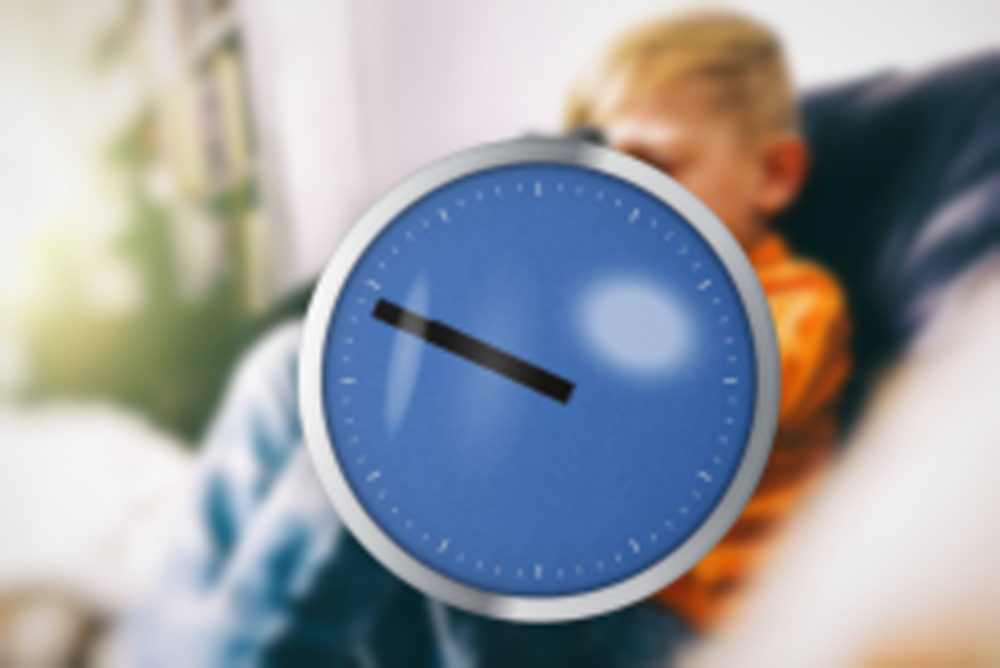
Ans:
9h49
